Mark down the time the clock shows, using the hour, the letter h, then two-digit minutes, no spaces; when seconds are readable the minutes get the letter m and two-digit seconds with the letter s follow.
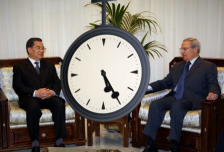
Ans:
5h25
